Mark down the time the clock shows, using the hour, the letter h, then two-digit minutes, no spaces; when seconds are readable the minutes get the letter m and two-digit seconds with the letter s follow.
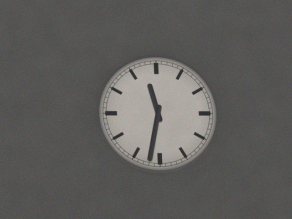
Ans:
11h32
